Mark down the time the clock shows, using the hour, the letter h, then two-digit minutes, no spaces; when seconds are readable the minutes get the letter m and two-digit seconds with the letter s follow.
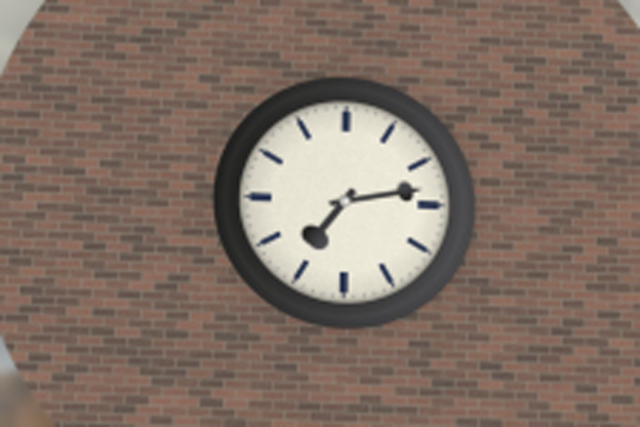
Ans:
7h13
